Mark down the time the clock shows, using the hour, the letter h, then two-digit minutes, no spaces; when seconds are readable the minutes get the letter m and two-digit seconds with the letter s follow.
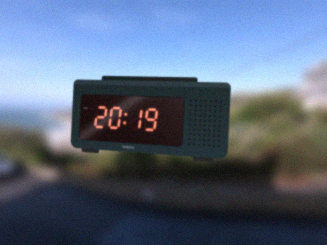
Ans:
20h19
